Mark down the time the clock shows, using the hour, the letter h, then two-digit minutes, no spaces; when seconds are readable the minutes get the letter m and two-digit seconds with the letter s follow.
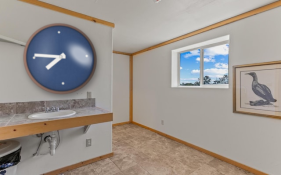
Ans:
7h46
